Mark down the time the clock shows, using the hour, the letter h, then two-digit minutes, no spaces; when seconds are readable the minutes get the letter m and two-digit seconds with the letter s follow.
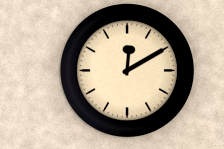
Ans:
12h10
